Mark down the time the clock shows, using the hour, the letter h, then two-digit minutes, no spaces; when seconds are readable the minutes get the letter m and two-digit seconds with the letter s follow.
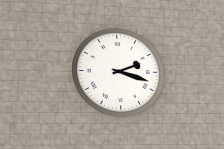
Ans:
2h18
